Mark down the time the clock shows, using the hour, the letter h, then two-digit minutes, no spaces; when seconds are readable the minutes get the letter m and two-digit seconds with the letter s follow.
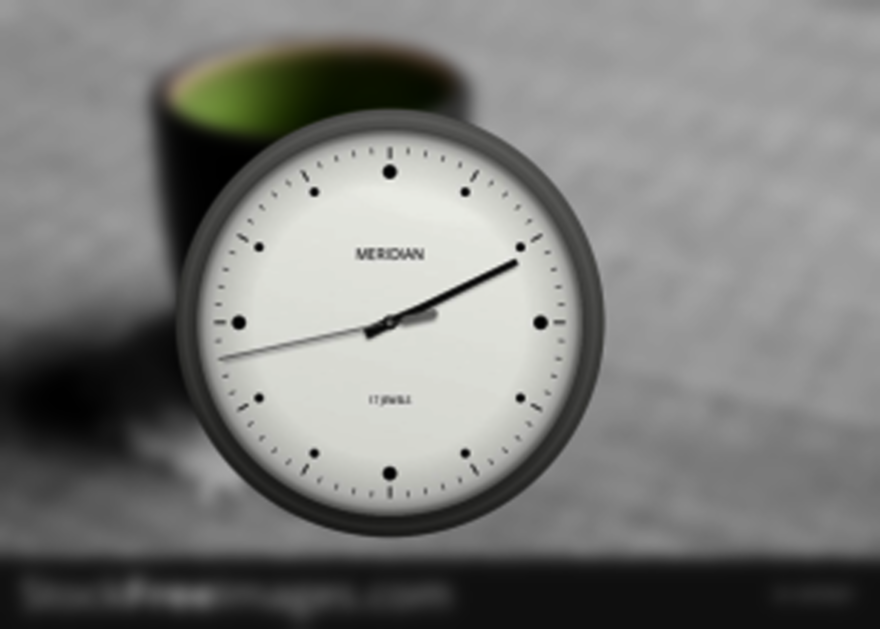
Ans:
2h10m43s
